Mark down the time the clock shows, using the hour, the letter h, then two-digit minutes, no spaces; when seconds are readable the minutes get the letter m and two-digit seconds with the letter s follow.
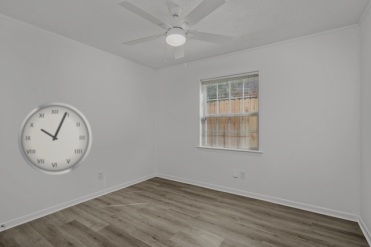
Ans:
10h04
